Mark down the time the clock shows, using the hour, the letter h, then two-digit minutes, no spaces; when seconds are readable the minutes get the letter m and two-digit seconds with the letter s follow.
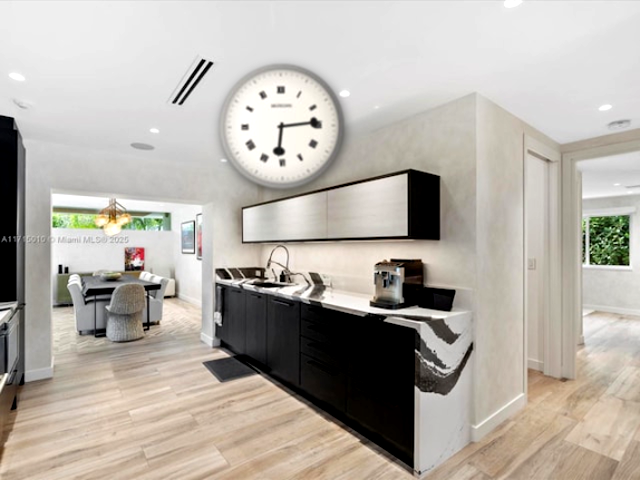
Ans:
6h14
